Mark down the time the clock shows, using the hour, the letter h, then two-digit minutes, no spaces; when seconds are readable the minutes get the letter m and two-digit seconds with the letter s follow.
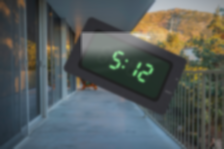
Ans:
5h12
